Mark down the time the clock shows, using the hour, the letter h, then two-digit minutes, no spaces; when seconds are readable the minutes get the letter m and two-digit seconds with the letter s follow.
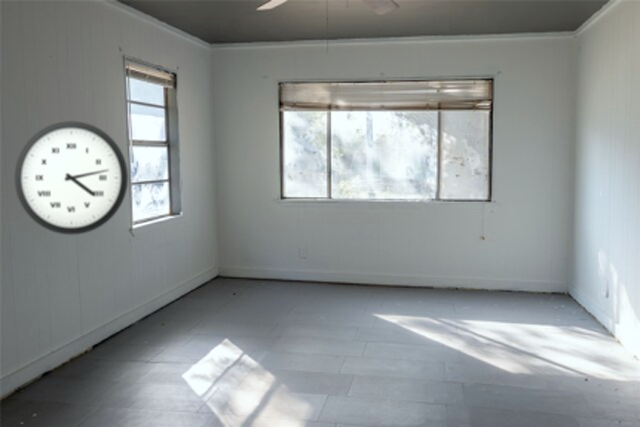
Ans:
4h13
